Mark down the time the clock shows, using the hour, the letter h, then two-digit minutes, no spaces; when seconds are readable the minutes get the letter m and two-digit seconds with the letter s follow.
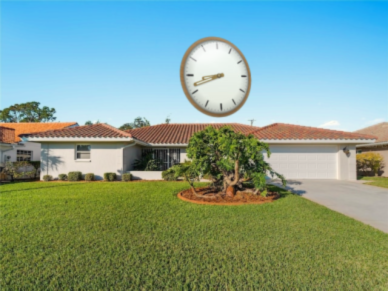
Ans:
8h42
